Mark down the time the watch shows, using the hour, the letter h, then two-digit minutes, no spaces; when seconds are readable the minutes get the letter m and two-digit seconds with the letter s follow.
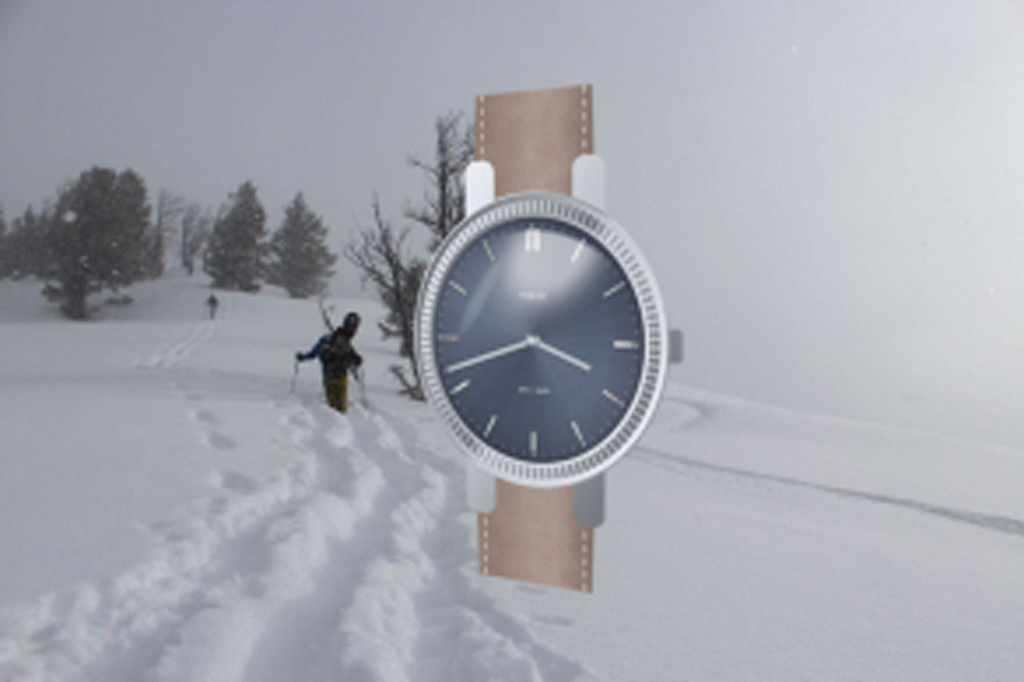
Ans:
3h42
